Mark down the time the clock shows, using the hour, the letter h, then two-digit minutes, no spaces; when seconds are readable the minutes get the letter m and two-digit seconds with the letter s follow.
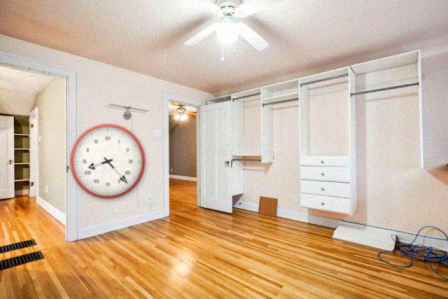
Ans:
8h23
